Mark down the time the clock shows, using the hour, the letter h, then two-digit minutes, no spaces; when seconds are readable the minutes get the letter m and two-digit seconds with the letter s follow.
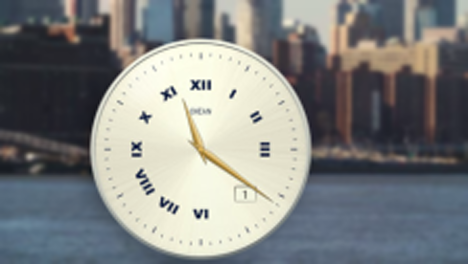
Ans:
11h21
